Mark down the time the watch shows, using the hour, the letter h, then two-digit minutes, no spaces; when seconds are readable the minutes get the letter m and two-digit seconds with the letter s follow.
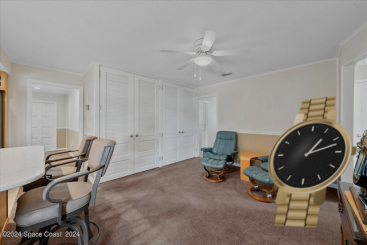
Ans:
1h12
